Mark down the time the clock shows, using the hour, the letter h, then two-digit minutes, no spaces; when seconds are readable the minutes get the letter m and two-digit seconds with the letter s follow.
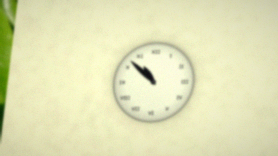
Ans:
10h52
